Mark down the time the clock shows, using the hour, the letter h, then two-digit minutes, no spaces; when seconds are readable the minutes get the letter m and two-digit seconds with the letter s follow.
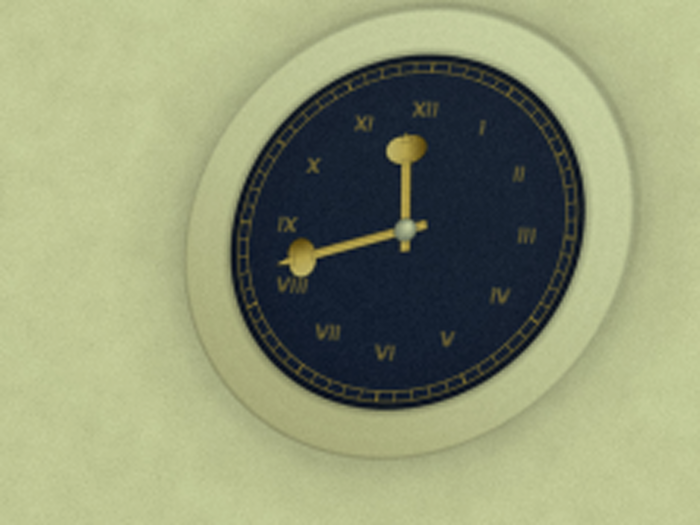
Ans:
11h42
